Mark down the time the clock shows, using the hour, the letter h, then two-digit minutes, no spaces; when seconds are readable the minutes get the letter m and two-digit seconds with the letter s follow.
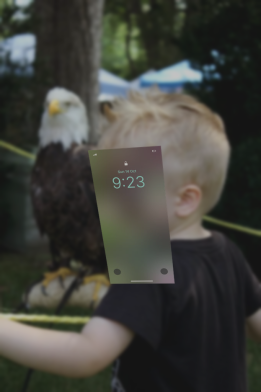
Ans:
9h23
